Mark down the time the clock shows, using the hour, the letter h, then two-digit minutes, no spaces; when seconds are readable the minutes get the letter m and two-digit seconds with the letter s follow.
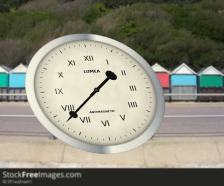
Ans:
1h38
